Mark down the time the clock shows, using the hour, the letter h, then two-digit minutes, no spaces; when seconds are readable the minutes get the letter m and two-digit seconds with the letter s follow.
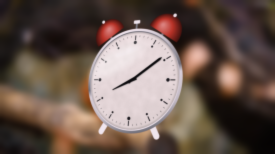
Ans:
8h09
